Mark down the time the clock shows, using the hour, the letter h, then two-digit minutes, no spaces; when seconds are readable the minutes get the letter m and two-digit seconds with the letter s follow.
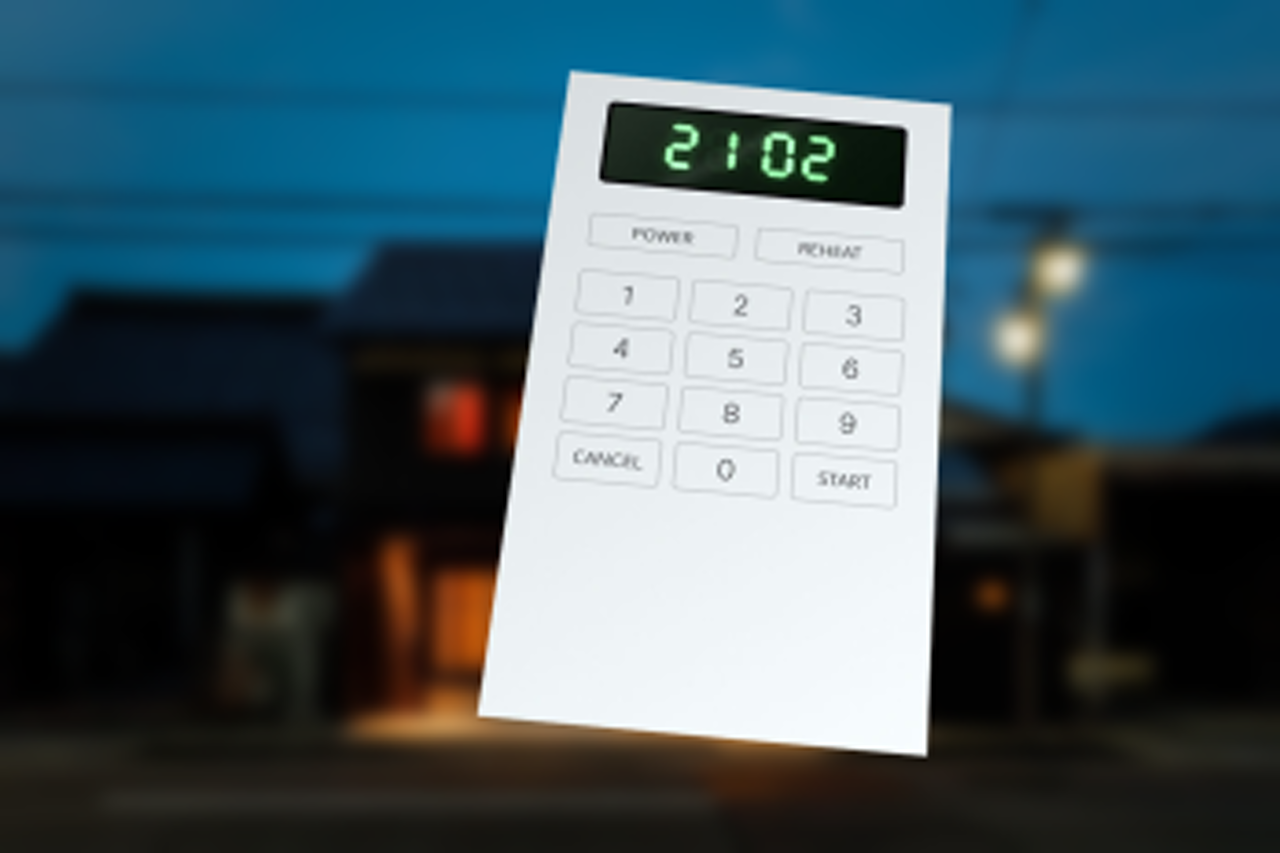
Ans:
21h02
